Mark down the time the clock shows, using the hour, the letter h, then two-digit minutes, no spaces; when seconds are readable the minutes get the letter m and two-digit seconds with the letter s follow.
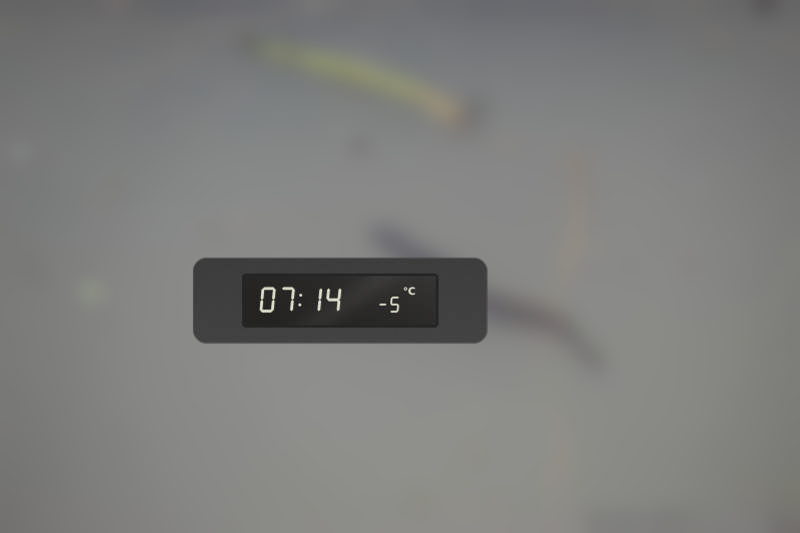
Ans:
7h14
